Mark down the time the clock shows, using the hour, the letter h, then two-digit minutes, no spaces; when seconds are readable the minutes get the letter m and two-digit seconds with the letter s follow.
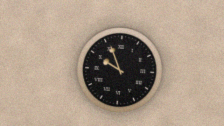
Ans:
9h56
